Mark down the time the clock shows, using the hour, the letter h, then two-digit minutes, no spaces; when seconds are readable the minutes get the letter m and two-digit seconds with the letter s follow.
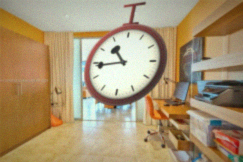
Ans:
10h44
